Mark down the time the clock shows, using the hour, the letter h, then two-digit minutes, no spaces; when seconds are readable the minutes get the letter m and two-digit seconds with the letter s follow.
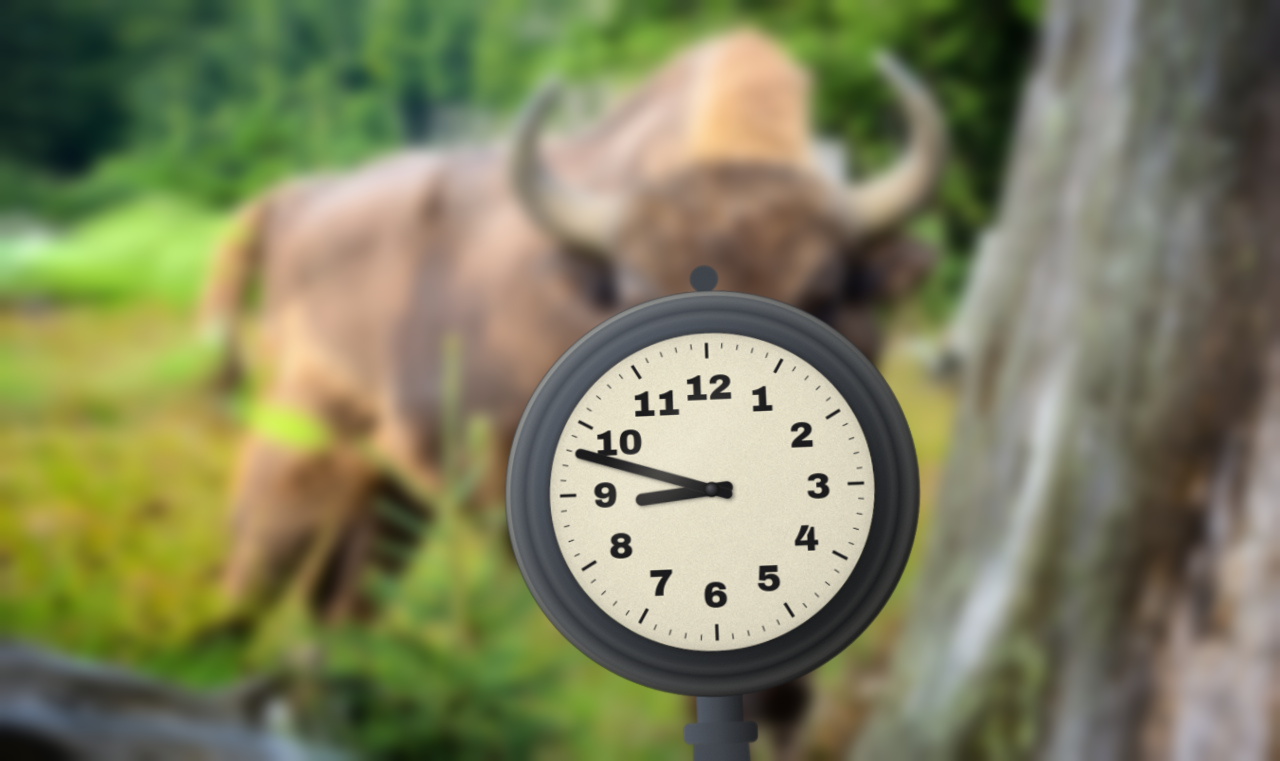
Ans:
8h48
